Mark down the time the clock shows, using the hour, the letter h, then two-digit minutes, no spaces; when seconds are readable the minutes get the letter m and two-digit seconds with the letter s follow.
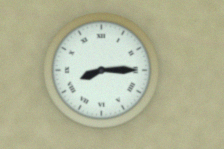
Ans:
8h15
